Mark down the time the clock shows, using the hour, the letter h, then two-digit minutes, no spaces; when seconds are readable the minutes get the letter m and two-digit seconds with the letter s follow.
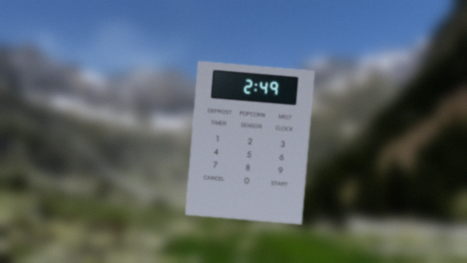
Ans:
2h49
